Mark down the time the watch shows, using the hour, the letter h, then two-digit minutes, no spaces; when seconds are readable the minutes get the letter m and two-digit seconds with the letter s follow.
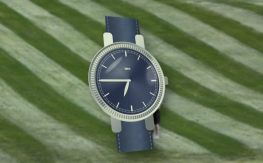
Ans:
6h45
